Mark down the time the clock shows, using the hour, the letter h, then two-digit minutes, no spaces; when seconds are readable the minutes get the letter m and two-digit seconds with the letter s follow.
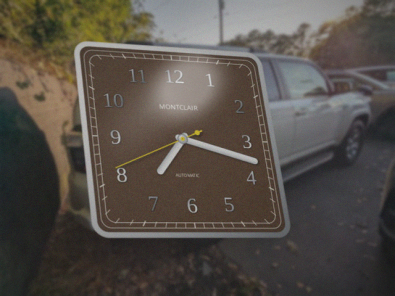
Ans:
7h17m41s
